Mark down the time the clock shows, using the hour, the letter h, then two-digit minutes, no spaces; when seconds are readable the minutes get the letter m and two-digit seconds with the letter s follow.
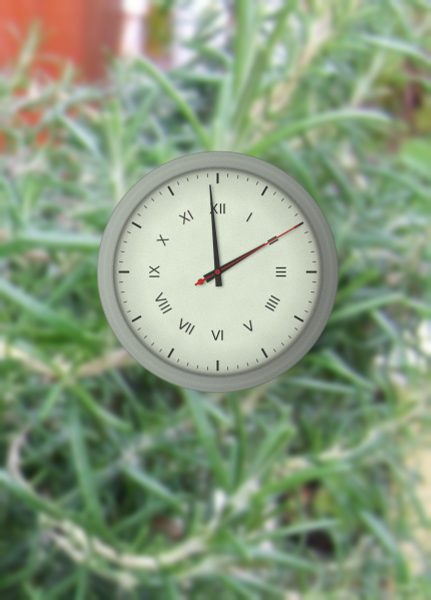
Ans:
1h59m10s
